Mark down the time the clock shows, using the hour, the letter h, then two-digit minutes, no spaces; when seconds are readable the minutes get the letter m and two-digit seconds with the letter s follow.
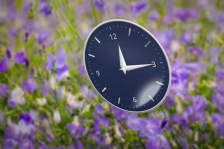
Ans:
12h15
